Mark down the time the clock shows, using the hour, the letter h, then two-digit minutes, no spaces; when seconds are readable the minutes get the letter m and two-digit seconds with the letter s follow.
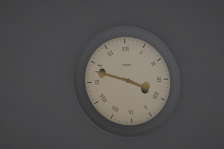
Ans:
3h48
